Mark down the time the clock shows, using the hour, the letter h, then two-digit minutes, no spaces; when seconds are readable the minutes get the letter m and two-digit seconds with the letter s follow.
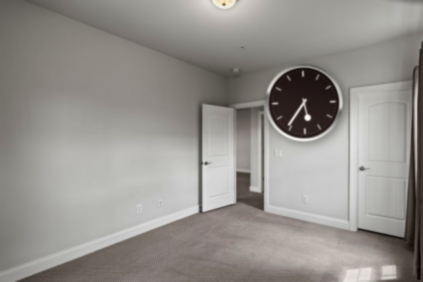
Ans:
5h36
